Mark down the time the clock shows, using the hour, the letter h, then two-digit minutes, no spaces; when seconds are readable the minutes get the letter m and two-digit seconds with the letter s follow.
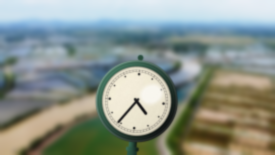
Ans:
4h36
